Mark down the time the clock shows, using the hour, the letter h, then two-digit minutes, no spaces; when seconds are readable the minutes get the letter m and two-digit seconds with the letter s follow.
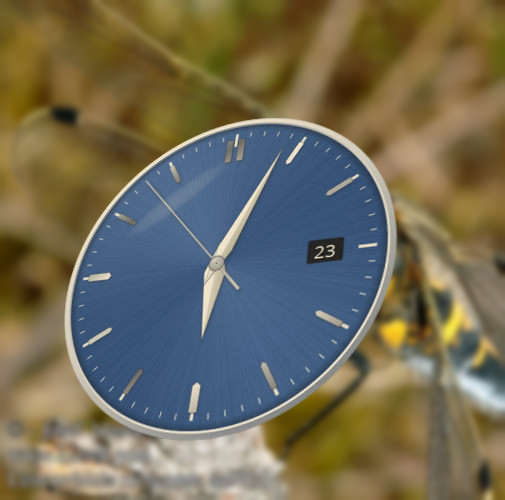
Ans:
6h03m53s
